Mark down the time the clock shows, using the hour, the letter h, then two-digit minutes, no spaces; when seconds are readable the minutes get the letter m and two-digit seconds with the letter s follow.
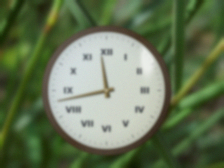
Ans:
11h43
